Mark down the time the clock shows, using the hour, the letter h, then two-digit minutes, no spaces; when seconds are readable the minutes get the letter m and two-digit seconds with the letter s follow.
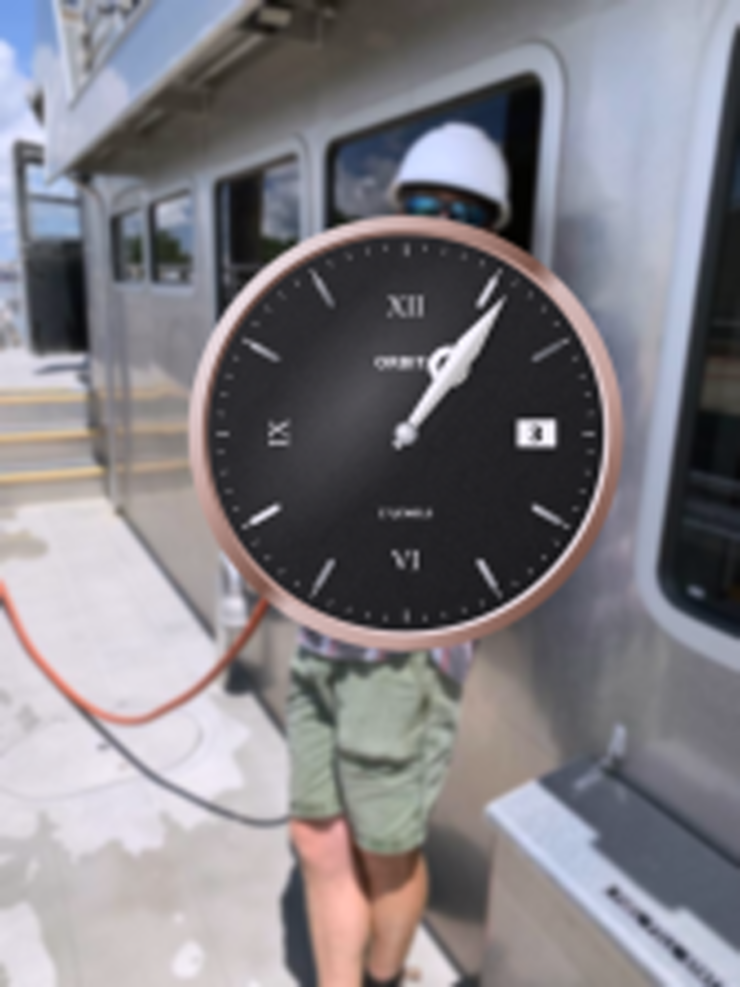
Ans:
1h06
